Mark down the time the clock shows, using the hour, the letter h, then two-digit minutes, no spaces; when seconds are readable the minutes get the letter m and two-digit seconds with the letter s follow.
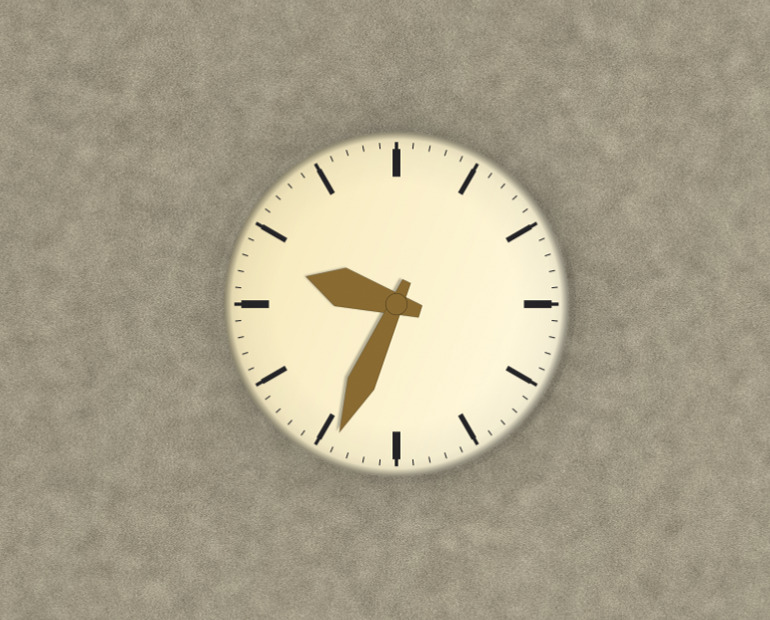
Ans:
9h34
